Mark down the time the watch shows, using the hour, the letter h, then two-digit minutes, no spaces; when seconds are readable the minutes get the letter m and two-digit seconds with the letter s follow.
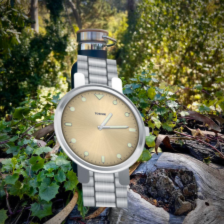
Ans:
1h14
